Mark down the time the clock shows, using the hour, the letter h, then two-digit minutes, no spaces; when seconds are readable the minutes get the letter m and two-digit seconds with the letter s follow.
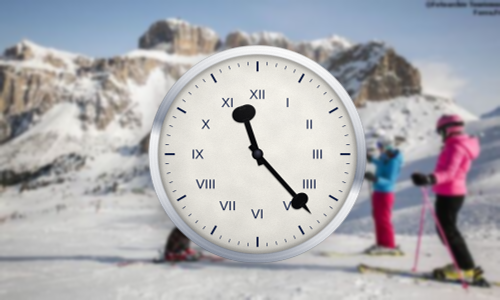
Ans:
11h23
